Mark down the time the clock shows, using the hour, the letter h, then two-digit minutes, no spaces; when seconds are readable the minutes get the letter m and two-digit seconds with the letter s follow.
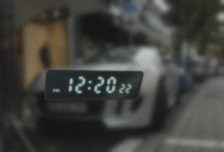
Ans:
12h20m22s
